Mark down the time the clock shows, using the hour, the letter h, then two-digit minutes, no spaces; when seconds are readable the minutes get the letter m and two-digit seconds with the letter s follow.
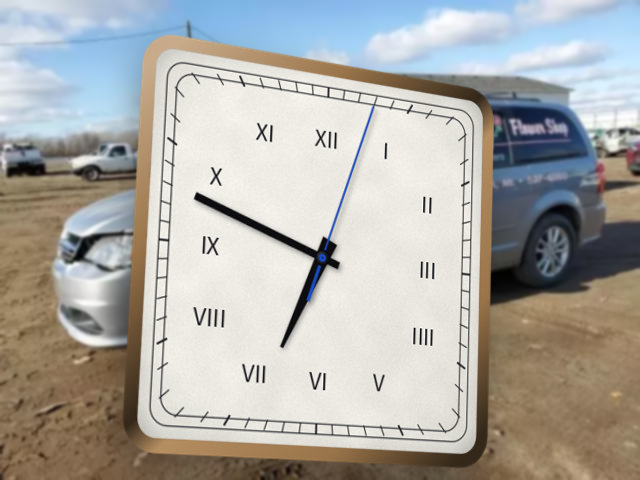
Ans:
6h48m03s
